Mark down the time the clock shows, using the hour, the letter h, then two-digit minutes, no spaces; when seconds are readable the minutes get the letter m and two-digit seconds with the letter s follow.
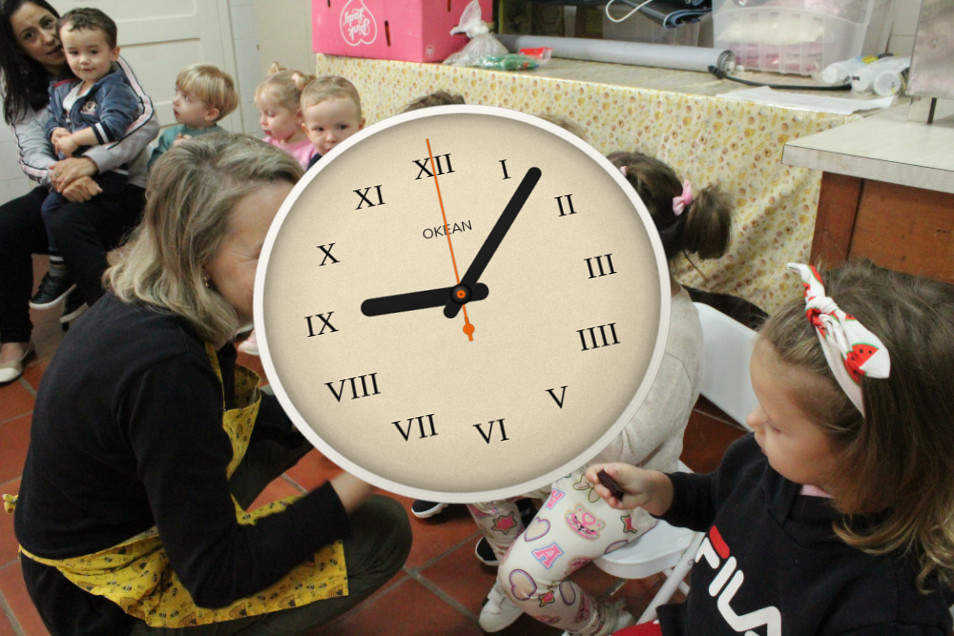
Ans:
9h07m00s
